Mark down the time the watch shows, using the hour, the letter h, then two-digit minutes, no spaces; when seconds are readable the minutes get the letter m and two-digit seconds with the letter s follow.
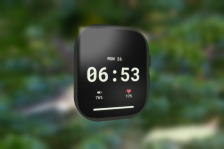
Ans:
6h53
